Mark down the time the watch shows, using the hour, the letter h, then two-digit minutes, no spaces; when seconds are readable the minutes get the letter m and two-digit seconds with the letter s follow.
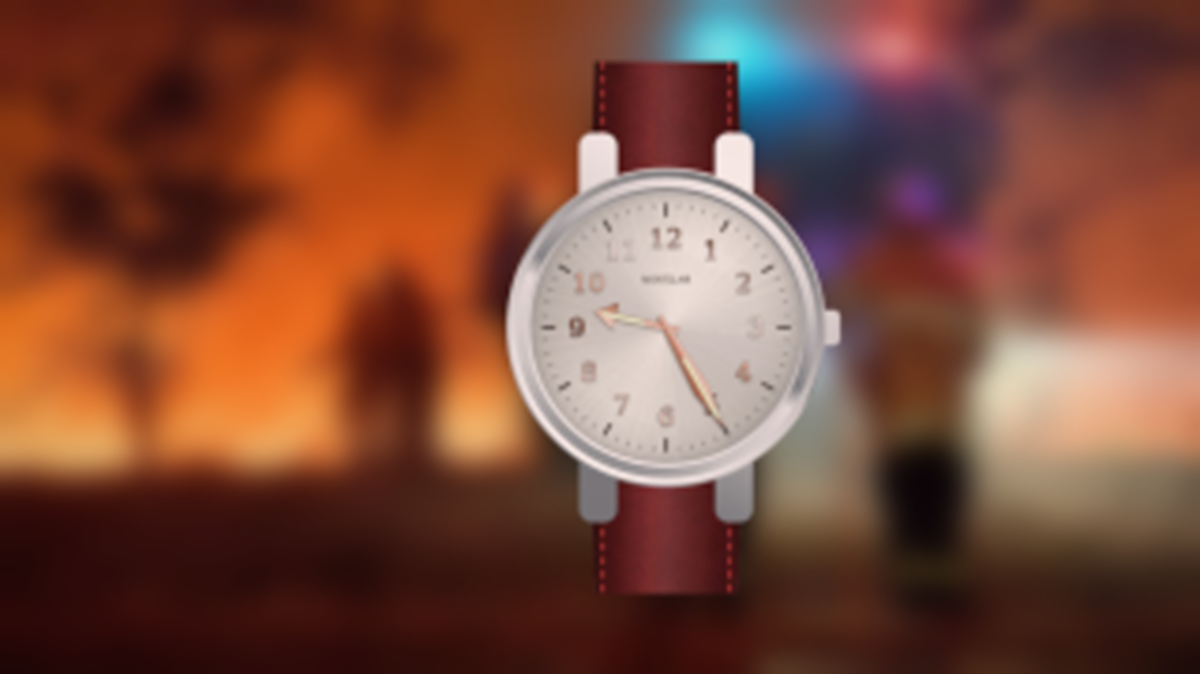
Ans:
9h25
